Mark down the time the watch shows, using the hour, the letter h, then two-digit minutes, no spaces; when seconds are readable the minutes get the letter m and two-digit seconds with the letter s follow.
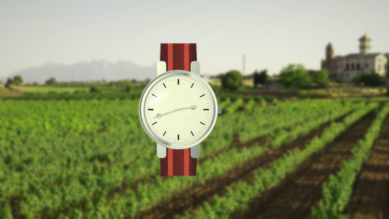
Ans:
2h42
